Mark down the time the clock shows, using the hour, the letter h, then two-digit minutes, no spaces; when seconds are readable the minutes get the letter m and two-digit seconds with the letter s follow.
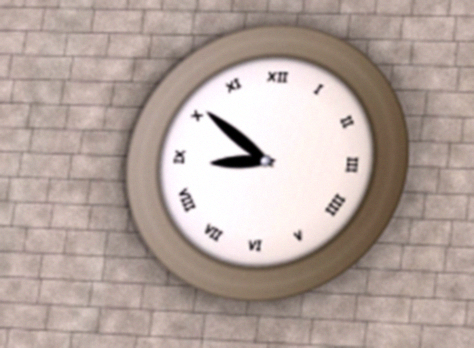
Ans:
8h51
